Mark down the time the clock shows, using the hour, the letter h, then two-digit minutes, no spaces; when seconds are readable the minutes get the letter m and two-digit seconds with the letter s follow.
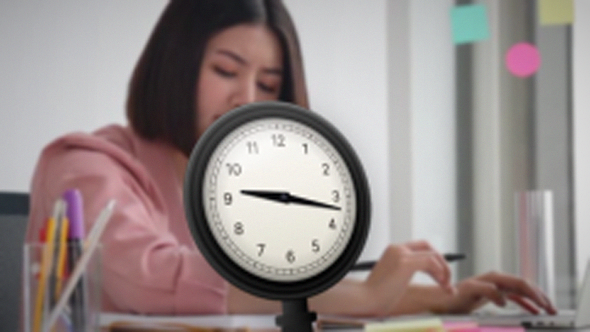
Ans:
9h17
